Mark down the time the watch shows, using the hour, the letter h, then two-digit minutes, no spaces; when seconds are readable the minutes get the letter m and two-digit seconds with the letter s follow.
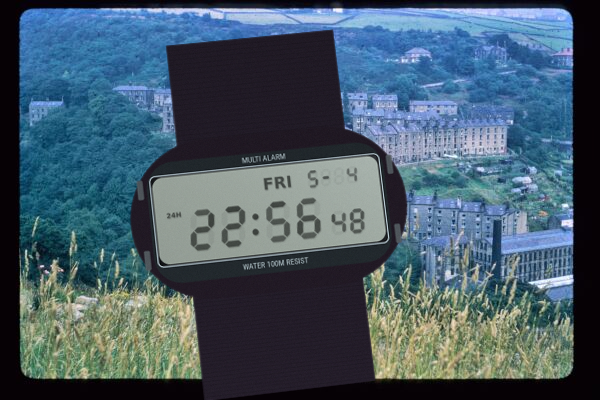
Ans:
22h56m48s
